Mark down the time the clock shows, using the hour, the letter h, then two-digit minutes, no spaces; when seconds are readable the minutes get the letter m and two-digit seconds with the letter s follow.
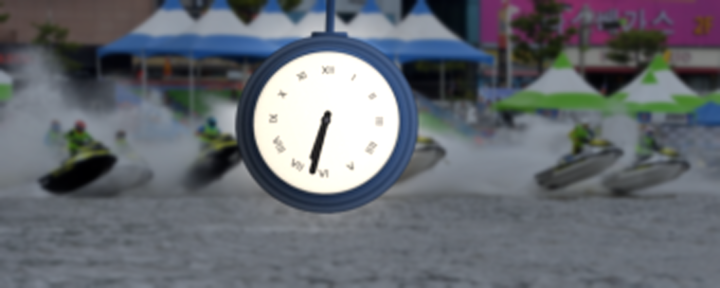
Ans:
6h32
